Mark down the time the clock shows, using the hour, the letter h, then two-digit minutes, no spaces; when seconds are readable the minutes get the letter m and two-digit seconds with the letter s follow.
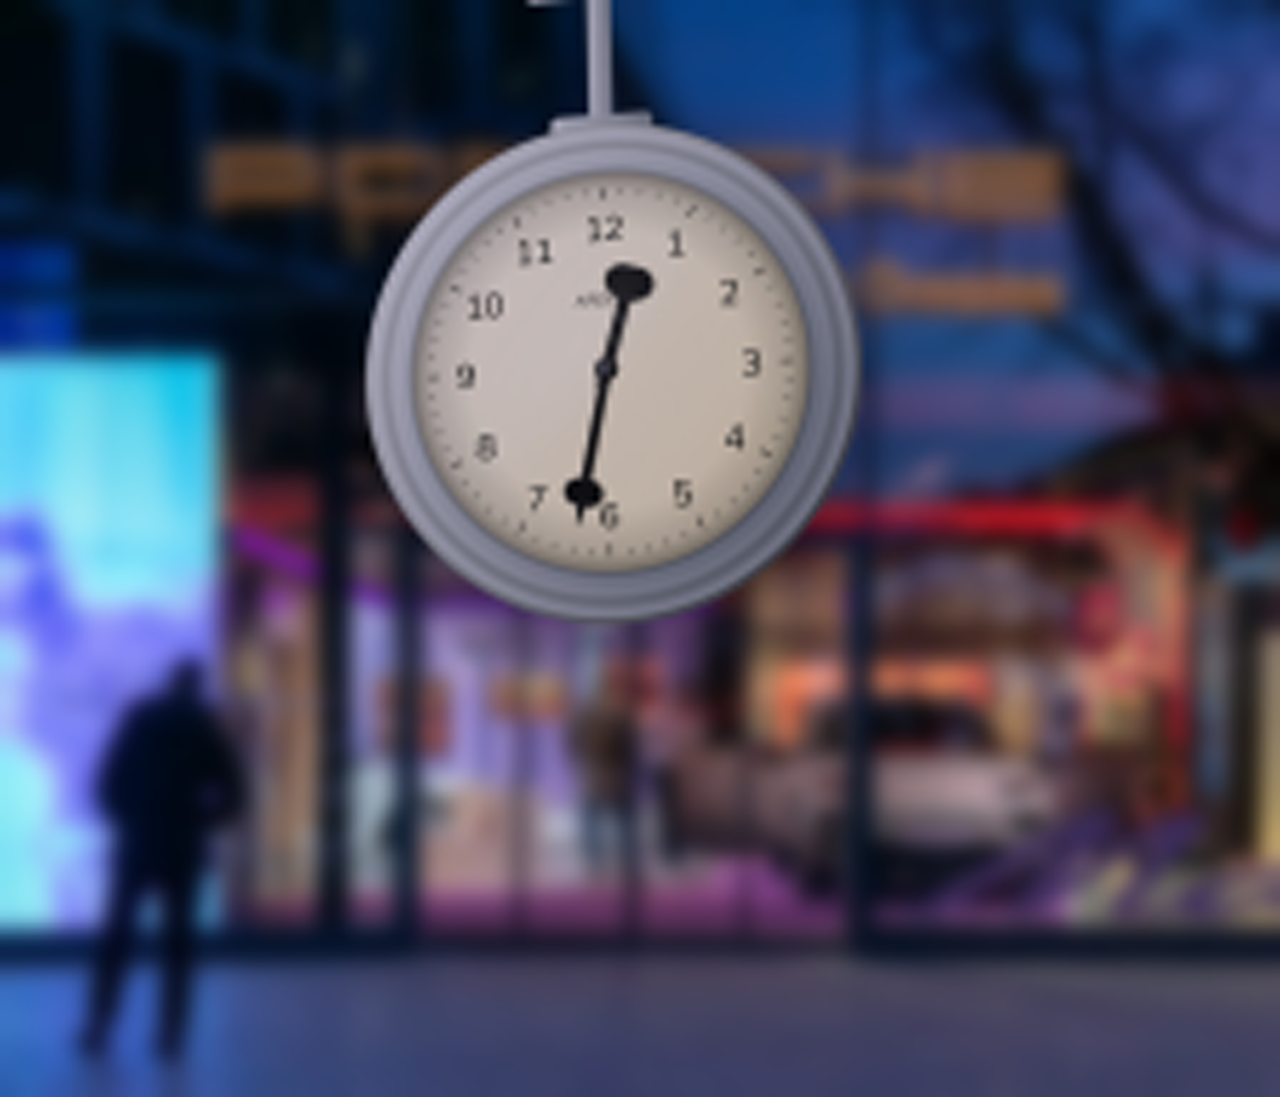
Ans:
12h32
